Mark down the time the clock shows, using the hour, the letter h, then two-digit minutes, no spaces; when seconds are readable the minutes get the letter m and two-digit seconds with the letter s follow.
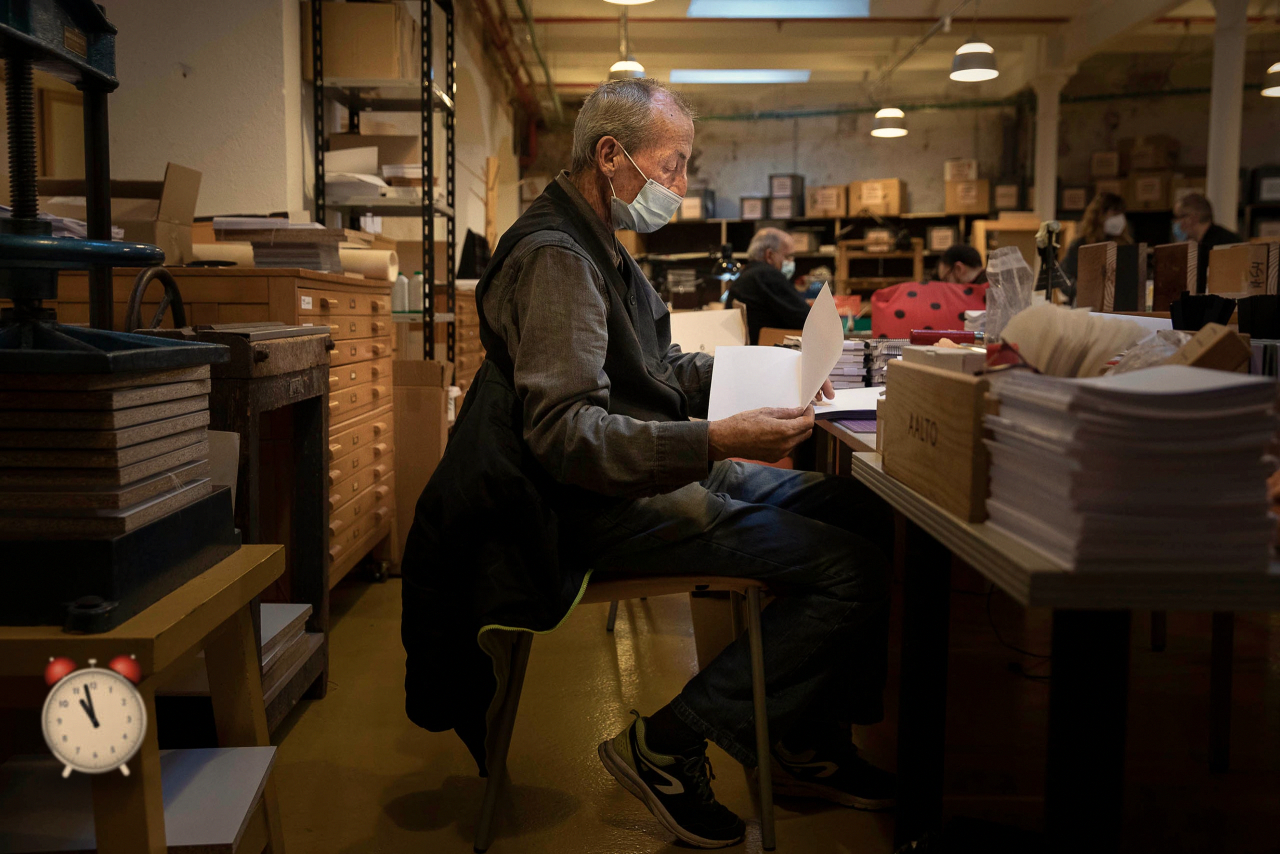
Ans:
10h58
